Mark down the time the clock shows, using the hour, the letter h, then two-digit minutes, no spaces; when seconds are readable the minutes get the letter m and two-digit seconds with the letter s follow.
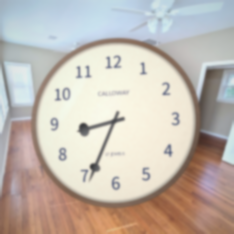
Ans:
8h34
